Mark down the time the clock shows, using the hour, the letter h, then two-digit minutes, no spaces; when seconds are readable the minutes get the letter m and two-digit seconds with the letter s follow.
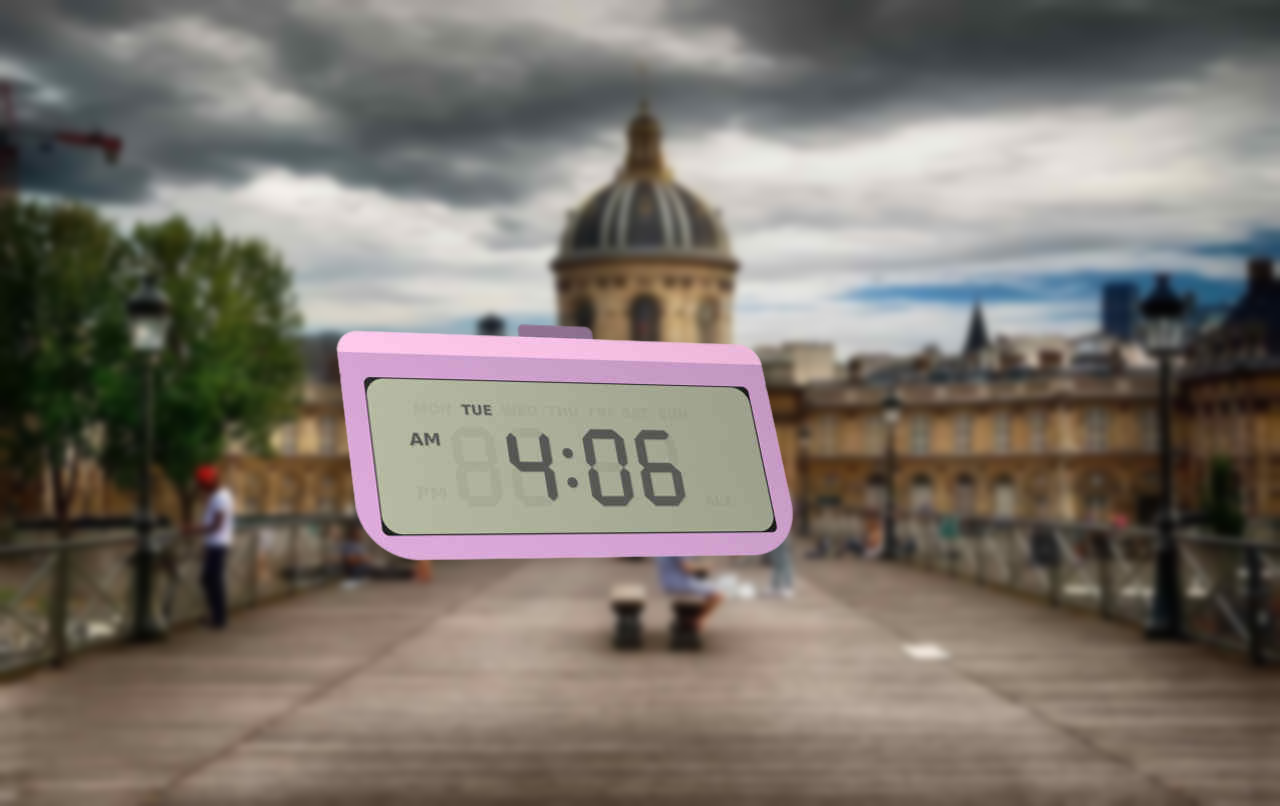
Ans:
4h06
